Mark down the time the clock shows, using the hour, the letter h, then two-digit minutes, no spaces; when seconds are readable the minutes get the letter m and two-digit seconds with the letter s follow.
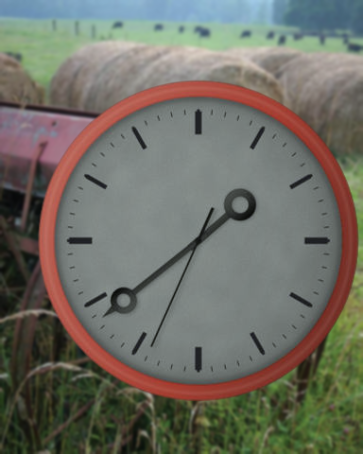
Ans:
1h38m34s
